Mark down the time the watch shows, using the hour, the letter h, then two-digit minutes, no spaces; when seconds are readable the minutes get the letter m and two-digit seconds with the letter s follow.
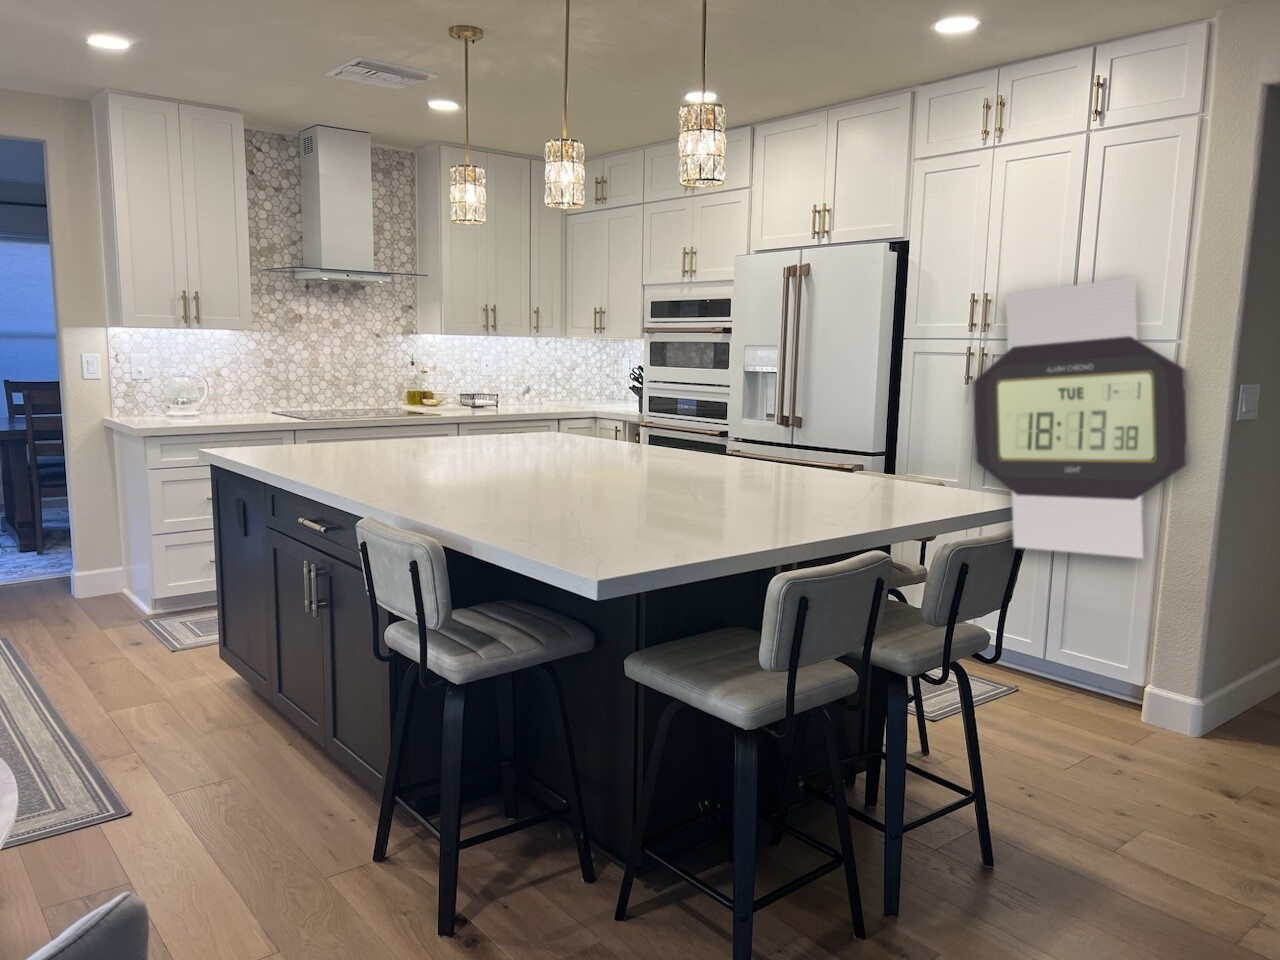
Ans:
18h13m38s
